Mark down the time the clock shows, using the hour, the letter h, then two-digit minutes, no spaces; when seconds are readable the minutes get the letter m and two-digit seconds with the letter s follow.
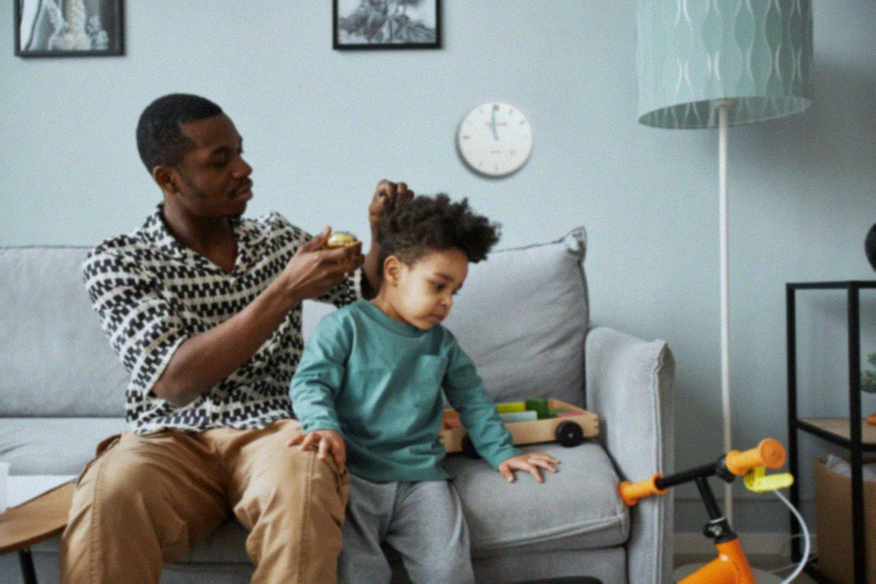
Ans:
10h59
